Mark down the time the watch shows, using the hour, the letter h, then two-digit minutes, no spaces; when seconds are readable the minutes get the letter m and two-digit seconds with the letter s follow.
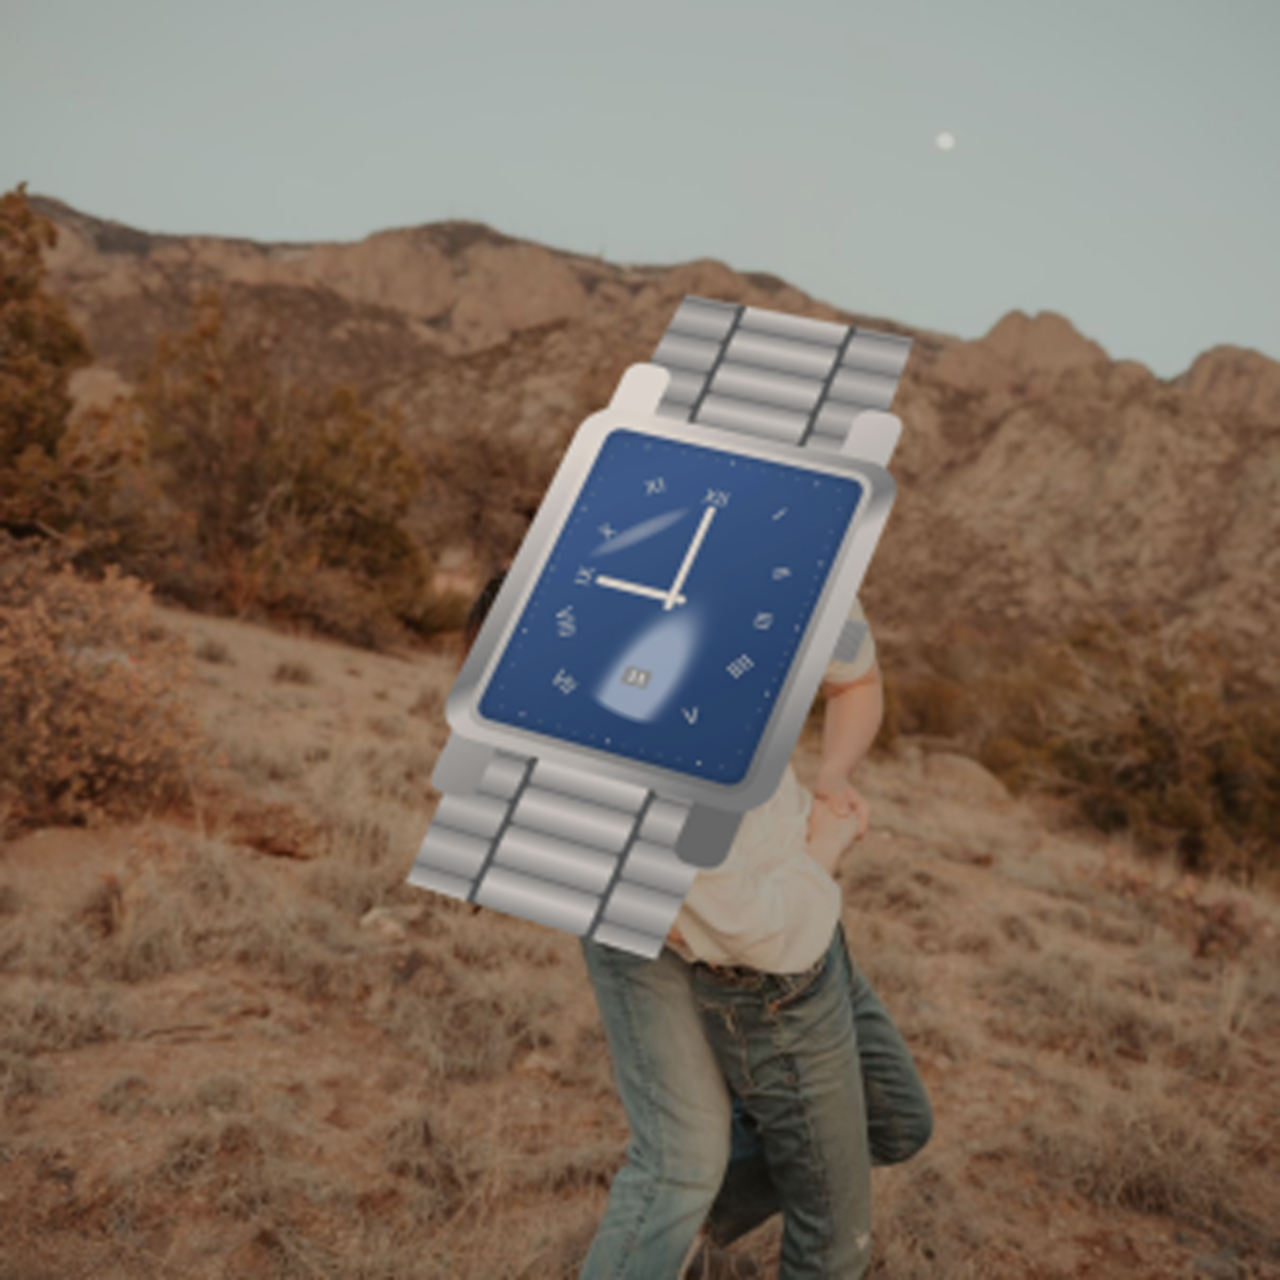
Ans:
9h00
